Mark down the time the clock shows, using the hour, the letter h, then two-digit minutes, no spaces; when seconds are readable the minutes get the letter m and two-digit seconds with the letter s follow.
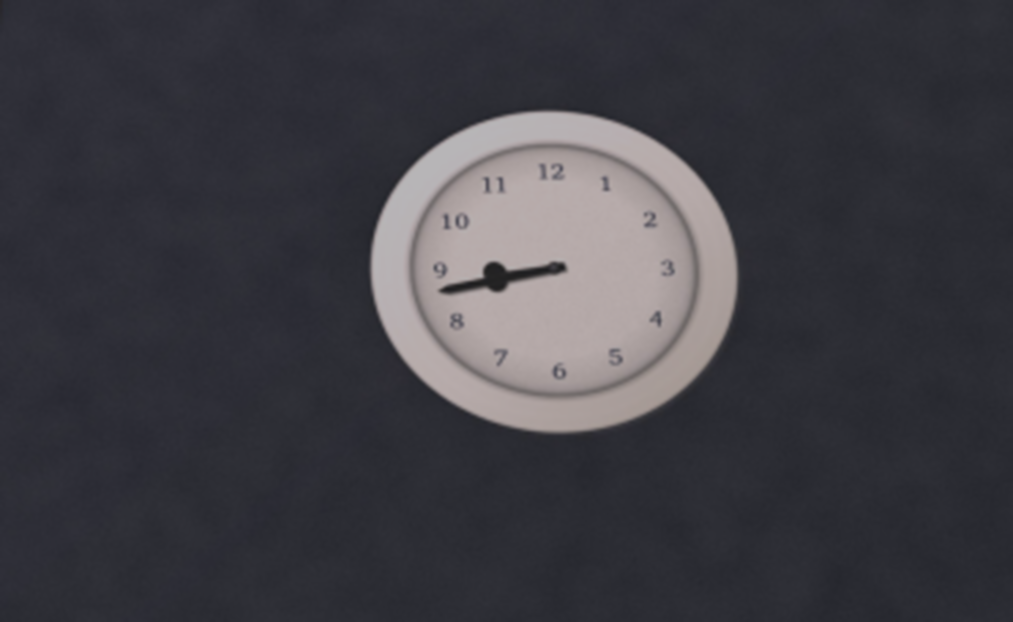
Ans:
8h43
